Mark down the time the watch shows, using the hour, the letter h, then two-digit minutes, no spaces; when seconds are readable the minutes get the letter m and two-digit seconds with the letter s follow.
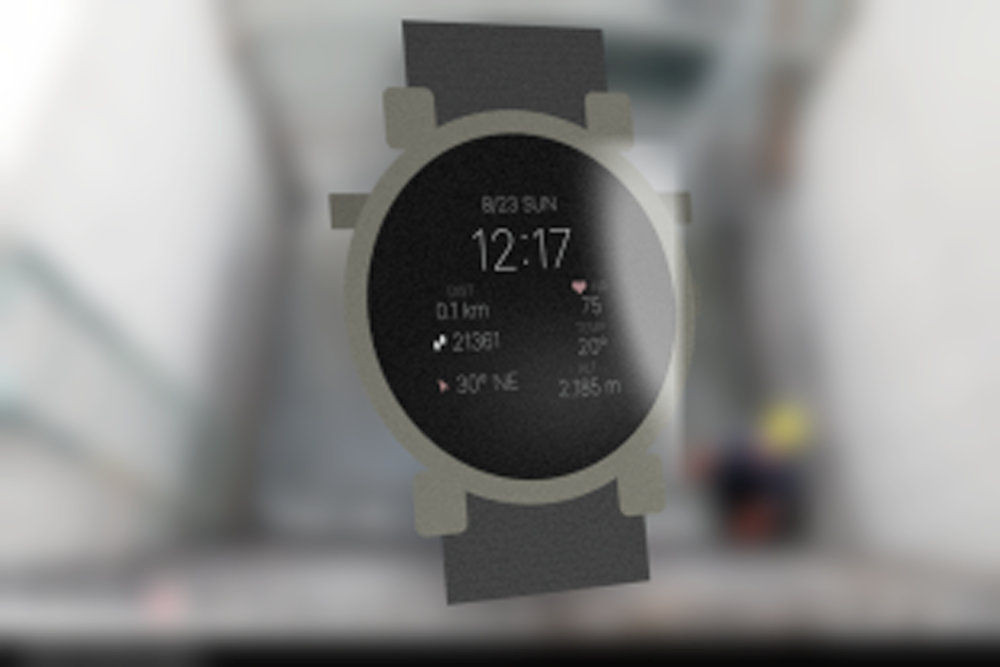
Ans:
12h17
